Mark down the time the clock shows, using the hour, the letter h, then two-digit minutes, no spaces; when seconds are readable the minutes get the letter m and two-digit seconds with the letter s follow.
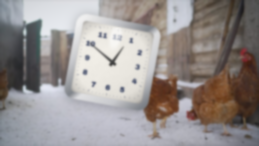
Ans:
12h50
